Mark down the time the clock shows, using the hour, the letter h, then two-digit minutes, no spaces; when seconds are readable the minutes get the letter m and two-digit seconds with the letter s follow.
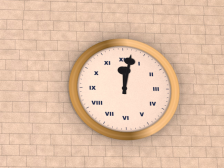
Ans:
12h02
